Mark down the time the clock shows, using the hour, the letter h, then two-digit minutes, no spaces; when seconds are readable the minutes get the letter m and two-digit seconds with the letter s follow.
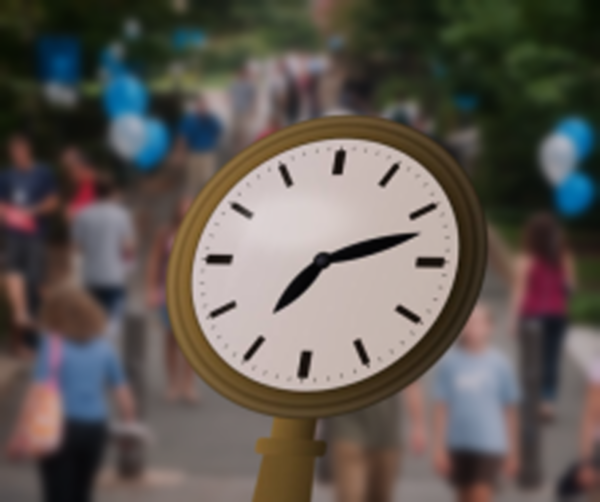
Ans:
7h12
